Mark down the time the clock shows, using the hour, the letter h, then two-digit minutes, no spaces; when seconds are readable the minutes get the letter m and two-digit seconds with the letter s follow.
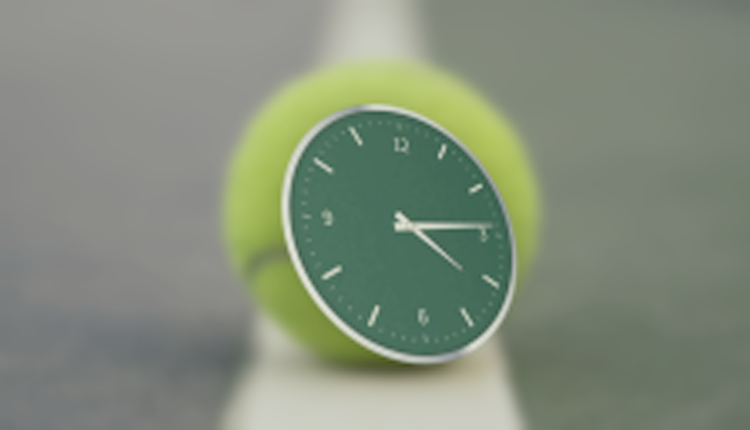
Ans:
4h14
